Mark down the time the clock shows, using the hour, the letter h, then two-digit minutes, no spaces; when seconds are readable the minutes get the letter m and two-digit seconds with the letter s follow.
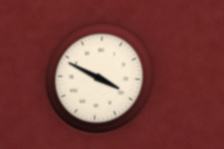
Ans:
3h49
